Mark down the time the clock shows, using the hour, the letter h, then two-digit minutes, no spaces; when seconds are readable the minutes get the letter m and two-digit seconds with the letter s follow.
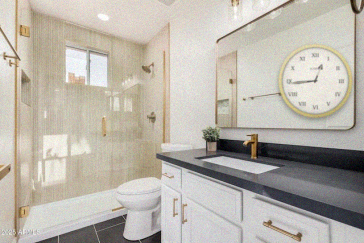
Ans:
12h44
